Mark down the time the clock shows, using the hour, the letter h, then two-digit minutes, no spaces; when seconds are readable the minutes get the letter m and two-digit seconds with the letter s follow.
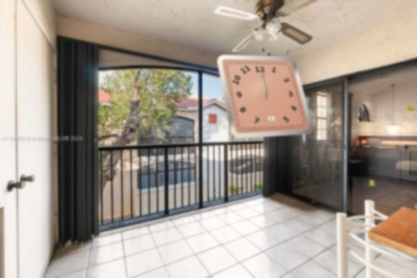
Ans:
12h01
